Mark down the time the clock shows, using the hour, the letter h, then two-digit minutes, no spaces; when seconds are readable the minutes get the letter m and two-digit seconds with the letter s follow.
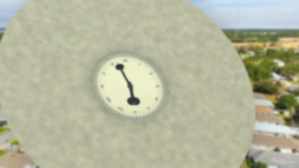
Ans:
5h57
